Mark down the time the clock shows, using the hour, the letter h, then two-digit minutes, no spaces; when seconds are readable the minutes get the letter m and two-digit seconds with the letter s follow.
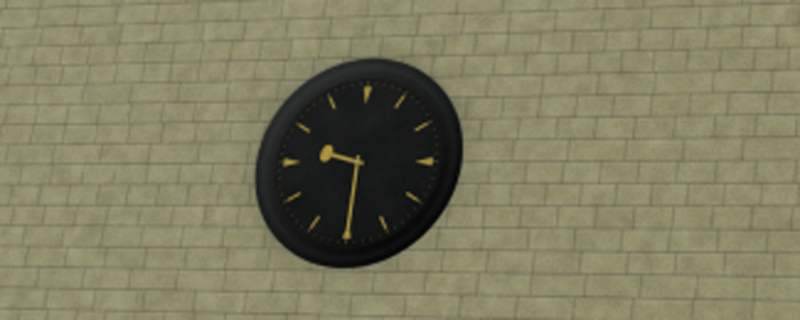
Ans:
9h30
